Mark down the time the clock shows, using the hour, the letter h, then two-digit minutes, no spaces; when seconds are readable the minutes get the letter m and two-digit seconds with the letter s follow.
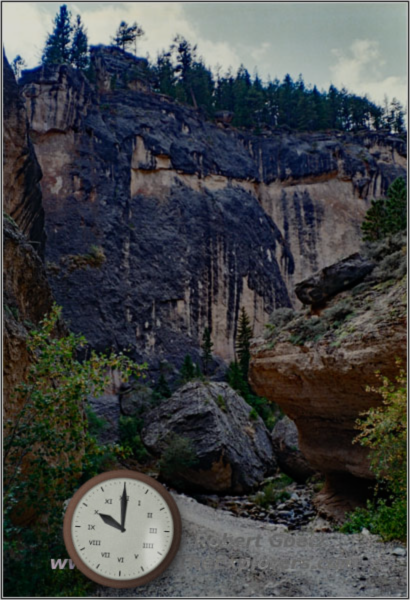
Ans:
10h00
